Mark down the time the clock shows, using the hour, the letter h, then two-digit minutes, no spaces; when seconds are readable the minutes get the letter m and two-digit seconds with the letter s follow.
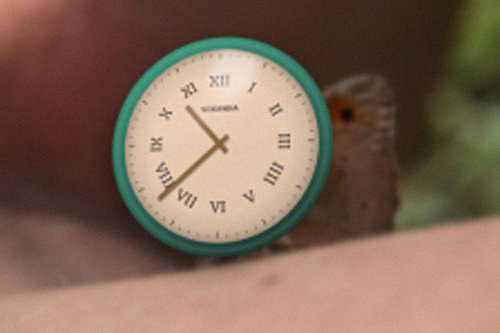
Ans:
10h38
